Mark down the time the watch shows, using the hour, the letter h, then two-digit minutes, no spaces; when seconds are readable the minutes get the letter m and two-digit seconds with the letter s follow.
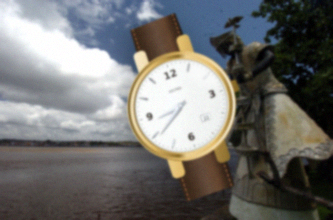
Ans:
8h39
